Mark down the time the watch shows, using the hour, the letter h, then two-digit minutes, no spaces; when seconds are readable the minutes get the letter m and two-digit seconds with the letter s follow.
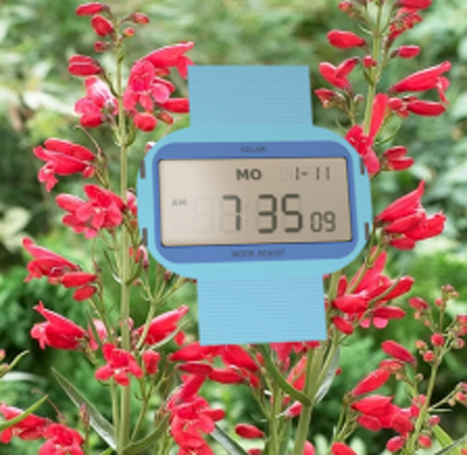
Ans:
7h35m09s
